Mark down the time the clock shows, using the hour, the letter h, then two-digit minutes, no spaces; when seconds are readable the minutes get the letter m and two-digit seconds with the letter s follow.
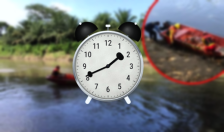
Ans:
1h41
